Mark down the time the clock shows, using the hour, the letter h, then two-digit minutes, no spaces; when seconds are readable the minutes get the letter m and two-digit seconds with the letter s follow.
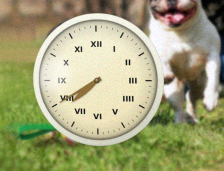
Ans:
7h40
